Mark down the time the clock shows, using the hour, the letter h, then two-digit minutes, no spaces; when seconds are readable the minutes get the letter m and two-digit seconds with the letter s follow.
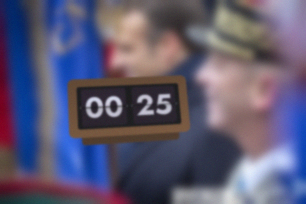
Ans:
0h25
